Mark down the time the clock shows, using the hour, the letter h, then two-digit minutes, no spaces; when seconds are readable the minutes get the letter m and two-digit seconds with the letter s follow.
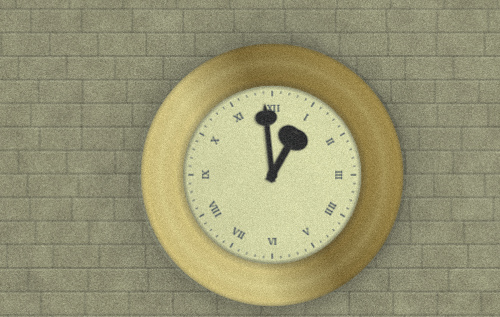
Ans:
12h59
